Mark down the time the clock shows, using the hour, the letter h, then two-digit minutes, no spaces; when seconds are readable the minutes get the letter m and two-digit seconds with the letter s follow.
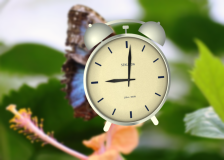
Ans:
9h01
